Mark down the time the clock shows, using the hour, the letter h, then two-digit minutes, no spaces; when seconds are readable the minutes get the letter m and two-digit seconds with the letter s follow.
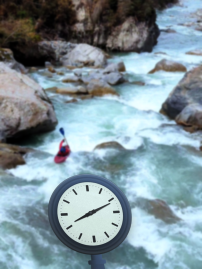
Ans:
8h11
